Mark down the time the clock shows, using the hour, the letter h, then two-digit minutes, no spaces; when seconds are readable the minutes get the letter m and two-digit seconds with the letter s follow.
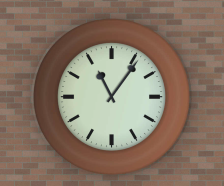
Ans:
11h06
